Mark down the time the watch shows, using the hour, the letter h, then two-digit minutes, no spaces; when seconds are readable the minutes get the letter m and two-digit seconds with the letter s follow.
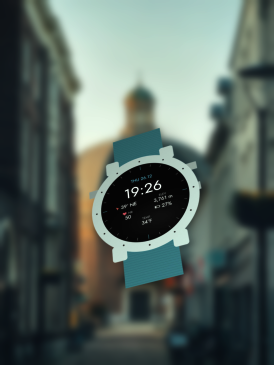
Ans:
19h26
